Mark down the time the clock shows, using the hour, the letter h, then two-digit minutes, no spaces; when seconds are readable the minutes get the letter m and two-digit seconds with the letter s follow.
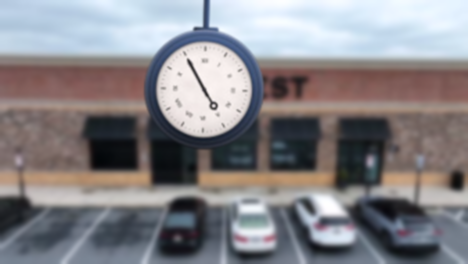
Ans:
4h55
